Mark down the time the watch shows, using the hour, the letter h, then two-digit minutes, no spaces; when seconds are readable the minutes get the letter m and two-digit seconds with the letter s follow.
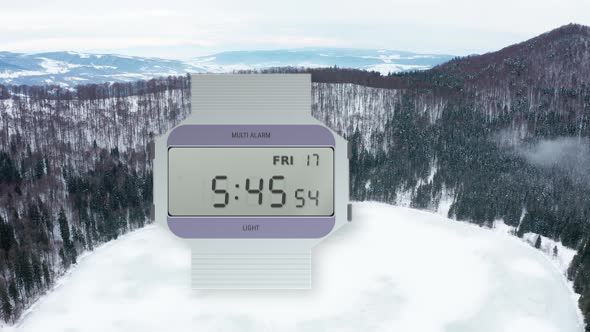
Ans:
5h45m54s
